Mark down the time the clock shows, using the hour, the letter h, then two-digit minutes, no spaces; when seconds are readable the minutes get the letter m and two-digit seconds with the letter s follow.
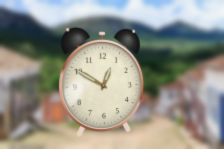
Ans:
12h50
